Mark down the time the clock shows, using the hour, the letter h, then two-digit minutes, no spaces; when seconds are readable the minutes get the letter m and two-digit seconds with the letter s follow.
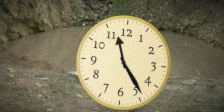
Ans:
11h24
